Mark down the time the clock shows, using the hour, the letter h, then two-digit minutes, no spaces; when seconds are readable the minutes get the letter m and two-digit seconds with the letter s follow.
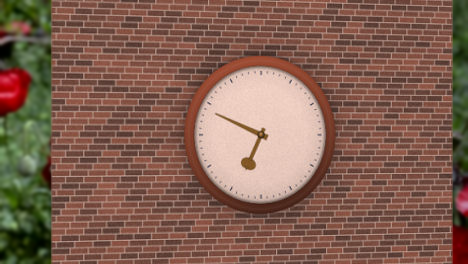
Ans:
6h49
